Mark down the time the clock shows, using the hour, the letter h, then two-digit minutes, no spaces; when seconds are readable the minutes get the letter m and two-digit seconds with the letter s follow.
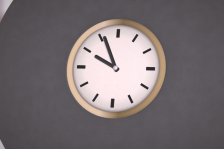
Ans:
9h56
